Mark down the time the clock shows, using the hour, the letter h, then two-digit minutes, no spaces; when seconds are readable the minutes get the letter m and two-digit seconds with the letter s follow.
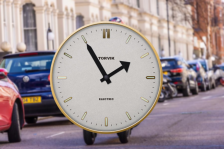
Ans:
1h55
